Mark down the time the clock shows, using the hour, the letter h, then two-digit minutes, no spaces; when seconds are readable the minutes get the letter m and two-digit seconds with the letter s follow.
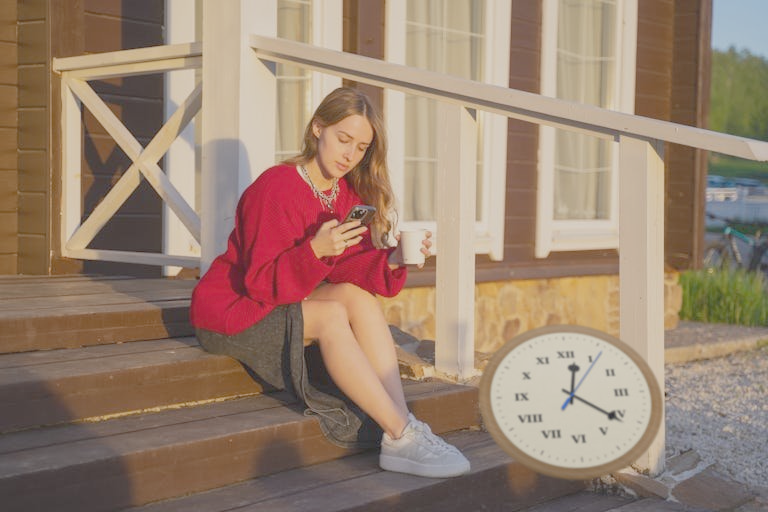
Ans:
12h21m06s
